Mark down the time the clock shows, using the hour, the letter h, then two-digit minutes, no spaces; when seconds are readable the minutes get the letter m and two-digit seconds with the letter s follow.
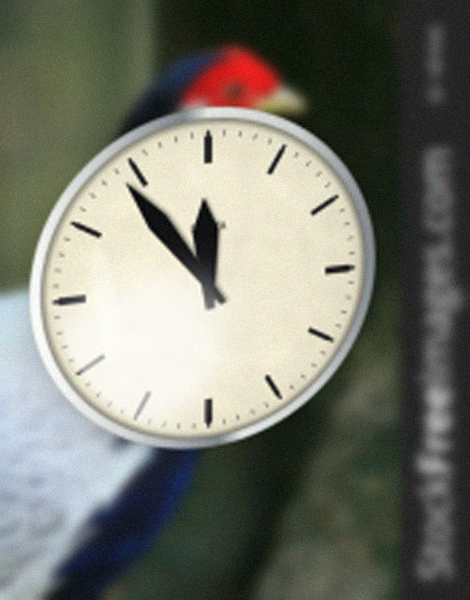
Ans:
11h54
